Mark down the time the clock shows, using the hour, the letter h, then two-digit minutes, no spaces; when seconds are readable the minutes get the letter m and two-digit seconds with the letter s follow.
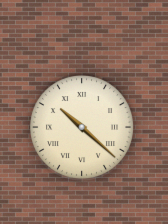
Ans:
10h22
